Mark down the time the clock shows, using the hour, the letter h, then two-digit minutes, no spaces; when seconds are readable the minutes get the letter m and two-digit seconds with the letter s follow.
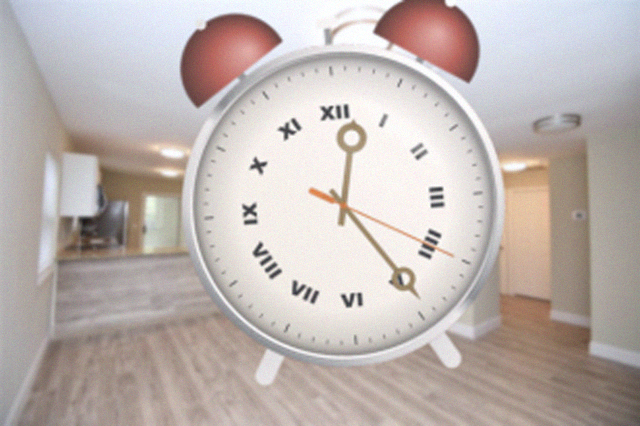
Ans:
12h24m20s
